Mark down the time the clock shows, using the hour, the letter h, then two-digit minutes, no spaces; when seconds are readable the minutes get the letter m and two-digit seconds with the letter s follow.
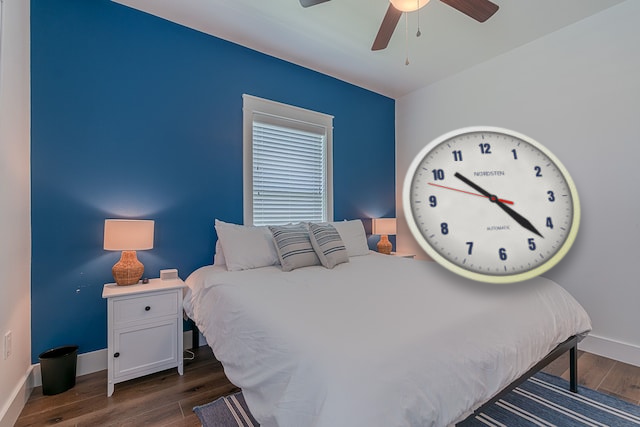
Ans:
10h22m48s
